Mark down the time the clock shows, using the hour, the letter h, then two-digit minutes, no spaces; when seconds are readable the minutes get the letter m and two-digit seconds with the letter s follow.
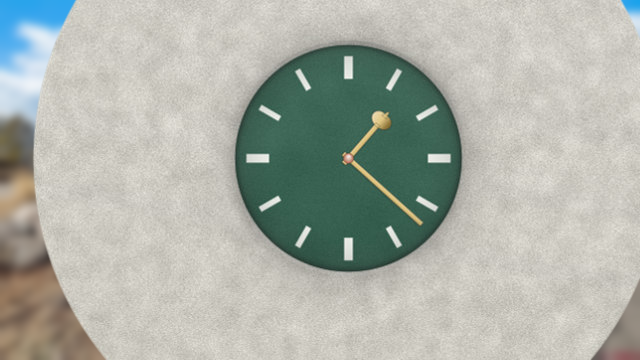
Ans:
1h22
